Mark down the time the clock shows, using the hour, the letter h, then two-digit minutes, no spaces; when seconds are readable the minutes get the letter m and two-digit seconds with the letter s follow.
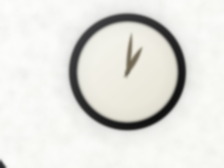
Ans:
1h01
